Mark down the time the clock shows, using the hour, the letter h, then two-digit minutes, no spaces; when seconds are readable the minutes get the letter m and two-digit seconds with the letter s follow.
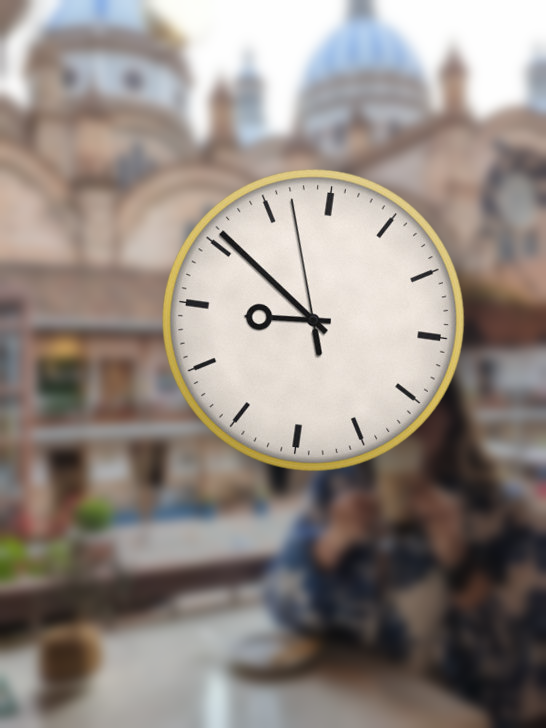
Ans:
8h50m57s
